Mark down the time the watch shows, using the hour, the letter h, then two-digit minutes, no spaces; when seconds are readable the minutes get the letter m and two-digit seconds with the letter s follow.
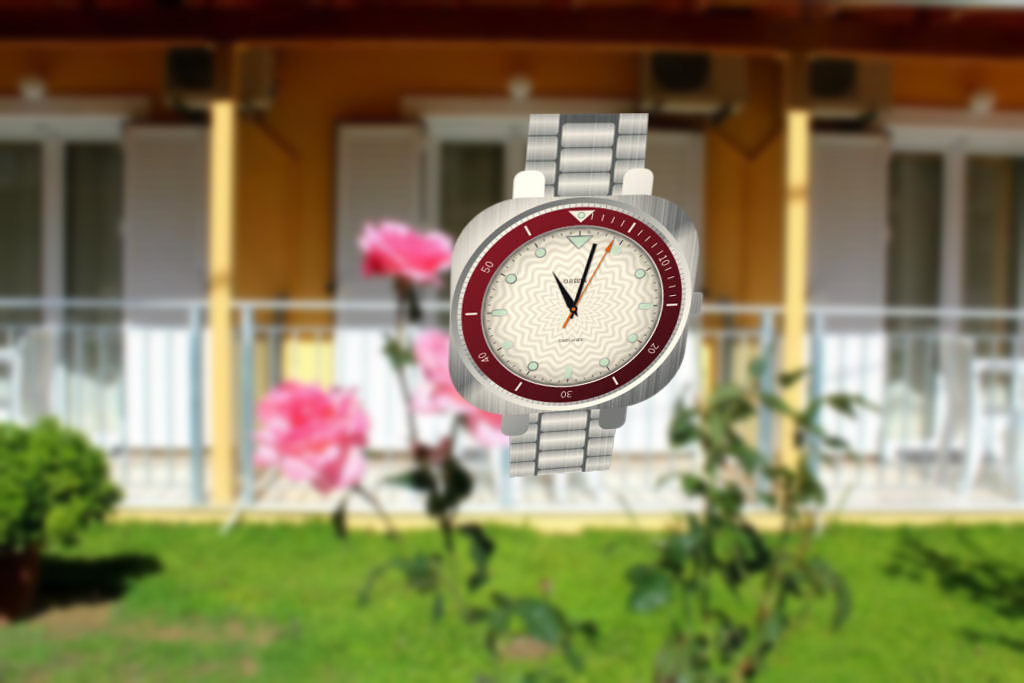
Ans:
11h02m04s
